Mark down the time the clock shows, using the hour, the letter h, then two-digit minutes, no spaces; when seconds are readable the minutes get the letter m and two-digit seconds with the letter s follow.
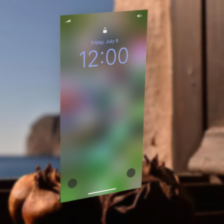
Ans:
12h00
